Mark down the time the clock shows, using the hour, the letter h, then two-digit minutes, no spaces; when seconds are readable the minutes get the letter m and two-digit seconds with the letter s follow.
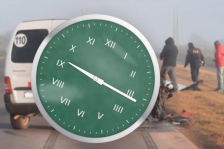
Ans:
9h16
